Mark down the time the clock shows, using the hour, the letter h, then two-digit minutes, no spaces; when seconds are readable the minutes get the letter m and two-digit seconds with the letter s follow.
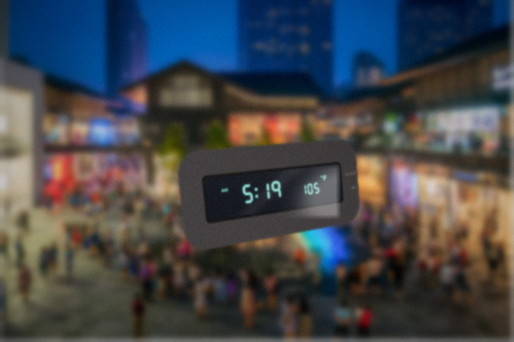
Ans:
5h19
